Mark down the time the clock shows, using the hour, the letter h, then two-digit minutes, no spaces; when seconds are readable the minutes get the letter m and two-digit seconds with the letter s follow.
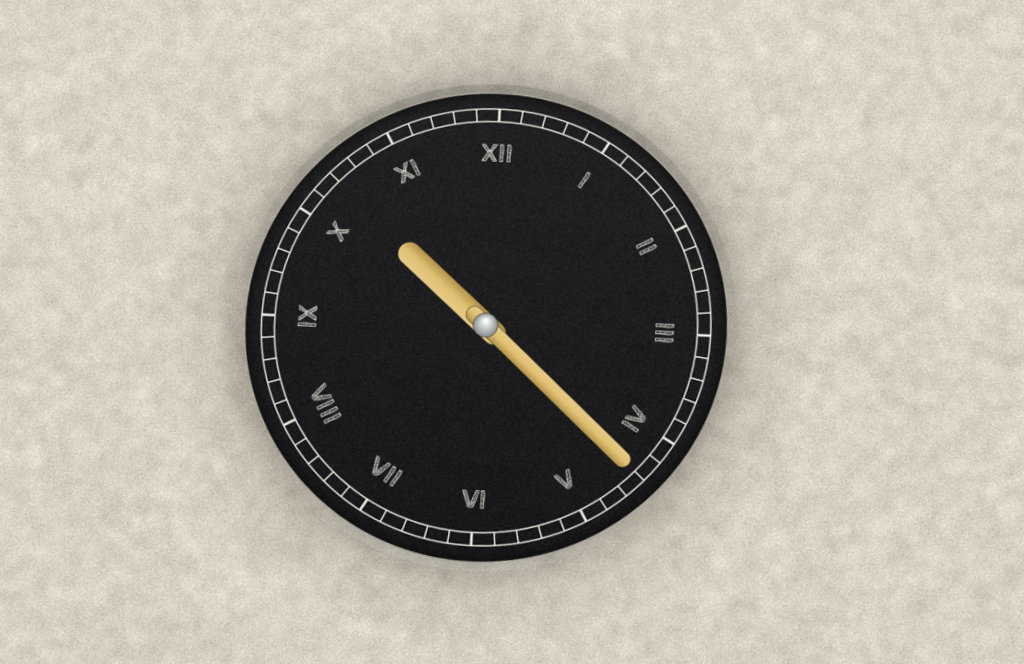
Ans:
10h22
